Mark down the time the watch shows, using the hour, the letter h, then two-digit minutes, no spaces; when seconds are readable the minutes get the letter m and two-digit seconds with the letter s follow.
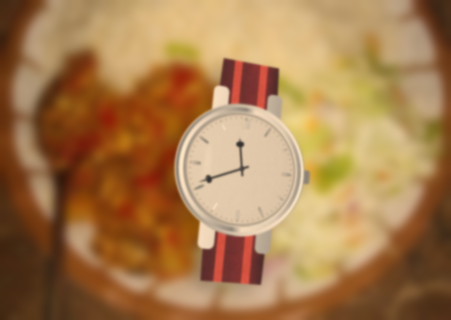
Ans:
11h41
